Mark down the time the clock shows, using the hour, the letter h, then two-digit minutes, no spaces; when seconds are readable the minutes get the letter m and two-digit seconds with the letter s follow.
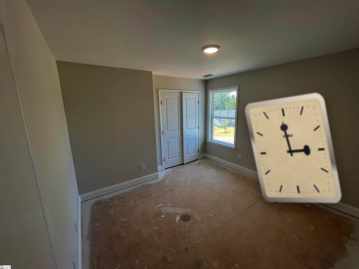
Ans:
2h59
